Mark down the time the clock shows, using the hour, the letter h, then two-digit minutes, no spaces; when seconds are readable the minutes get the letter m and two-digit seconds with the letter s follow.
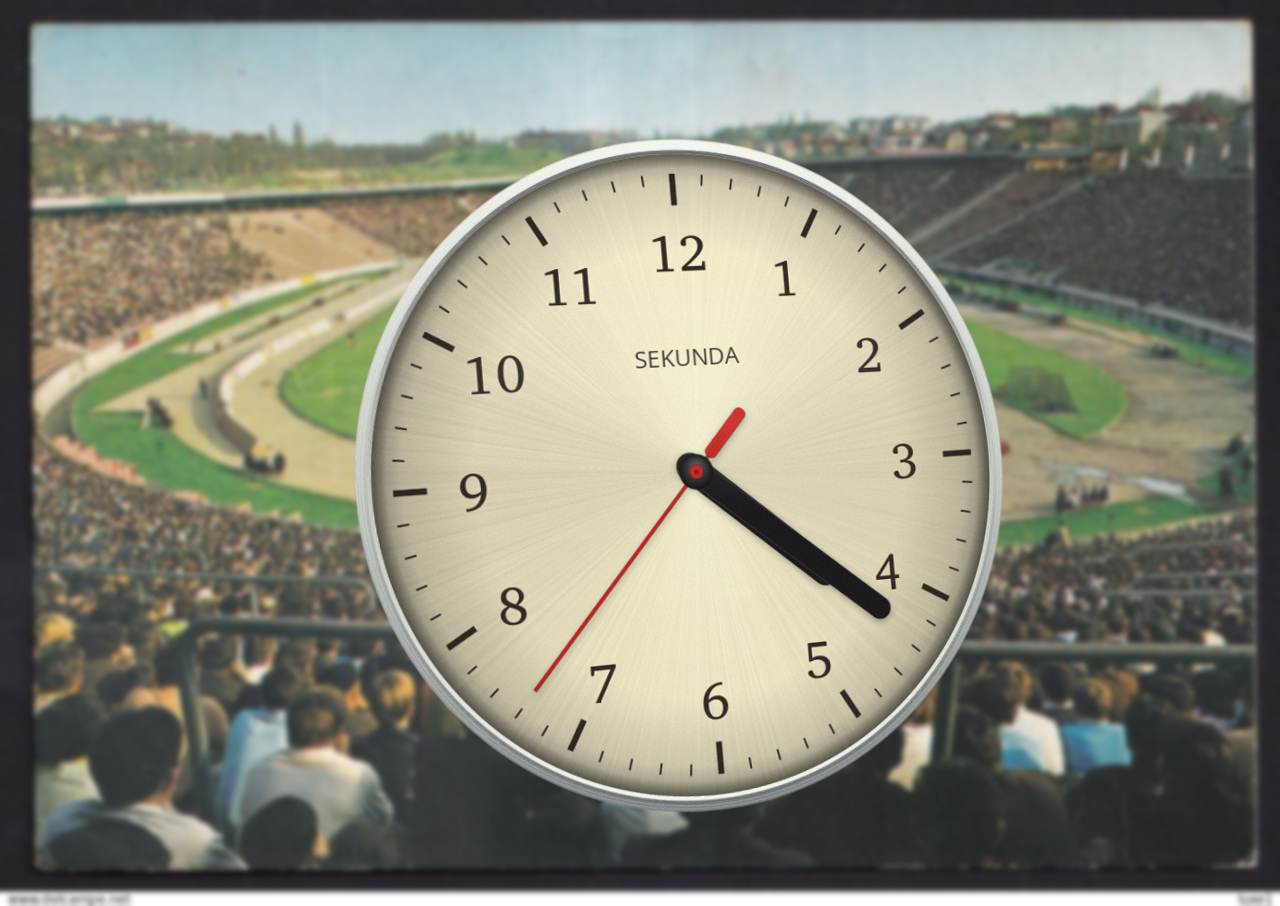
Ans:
4h21m37s
